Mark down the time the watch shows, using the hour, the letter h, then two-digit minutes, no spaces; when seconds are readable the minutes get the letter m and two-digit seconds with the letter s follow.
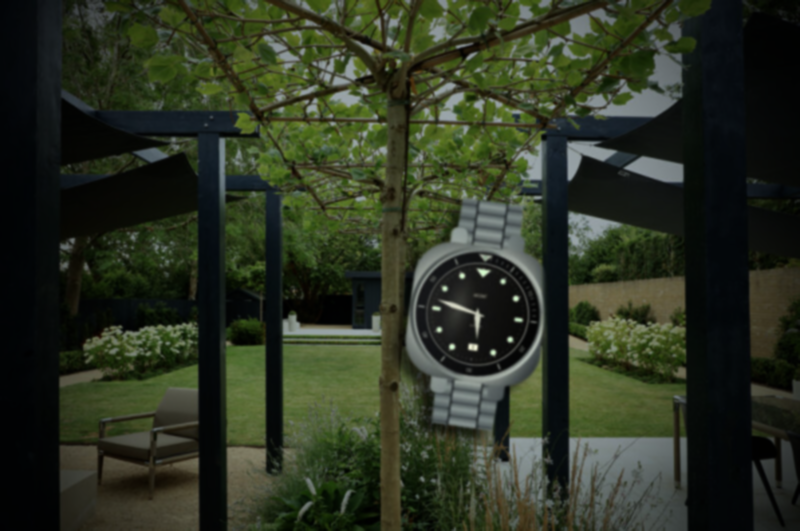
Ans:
5h47
